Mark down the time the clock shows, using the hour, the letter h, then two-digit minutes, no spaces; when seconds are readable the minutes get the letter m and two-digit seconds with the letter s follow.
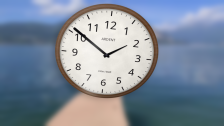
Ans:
1h51
